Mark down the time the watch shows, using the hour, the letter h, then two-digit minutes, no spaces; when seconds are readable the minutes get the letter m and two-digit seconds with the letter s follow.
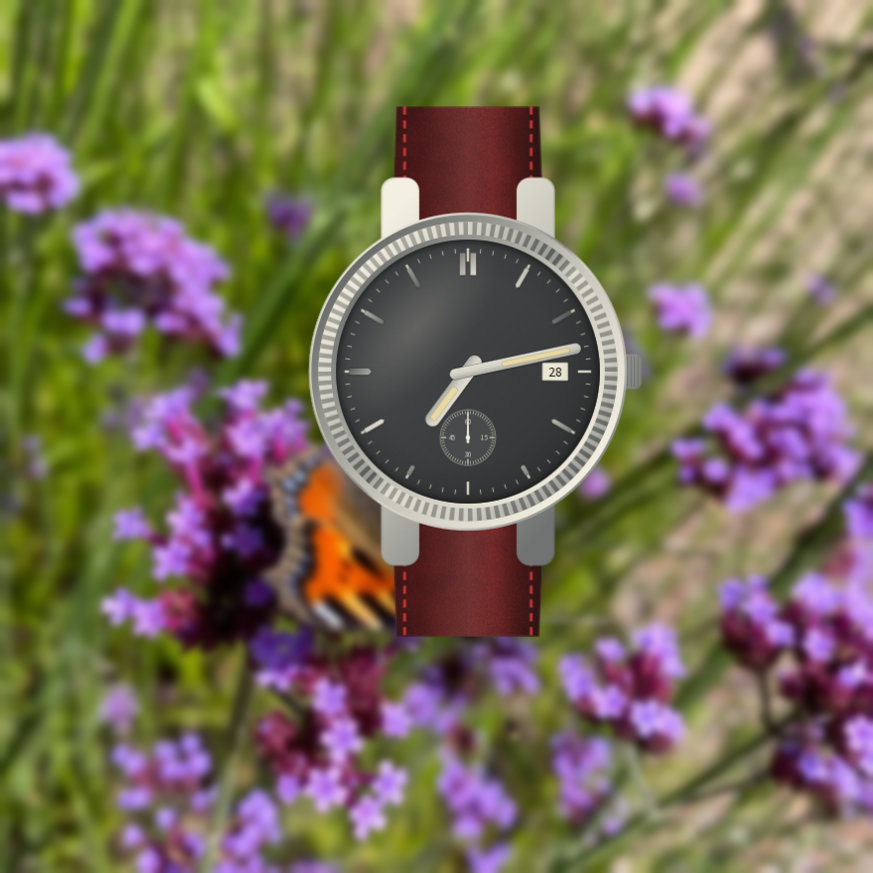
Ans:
7h13
